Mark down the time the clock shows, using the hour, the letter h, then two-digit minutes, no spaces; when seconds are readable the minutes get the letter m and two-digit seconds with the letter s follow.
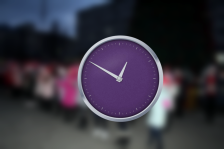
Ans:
12h50
